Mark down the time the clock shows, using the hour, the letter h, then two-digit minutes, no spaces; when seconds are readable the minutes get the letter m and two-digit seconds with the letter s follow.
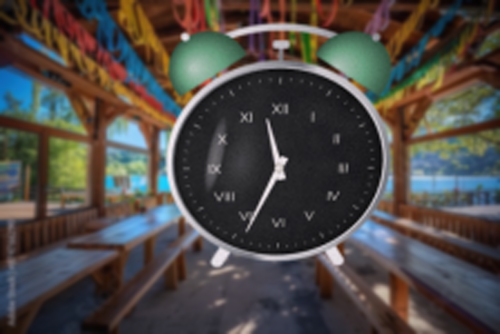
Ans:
11h34
